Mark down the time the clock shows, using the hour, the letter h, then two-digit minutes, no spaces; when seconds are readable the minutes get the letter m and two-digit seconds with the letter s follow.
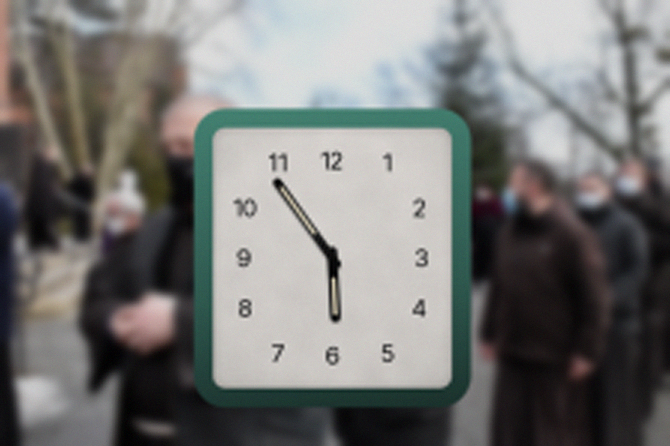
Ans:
5h54
